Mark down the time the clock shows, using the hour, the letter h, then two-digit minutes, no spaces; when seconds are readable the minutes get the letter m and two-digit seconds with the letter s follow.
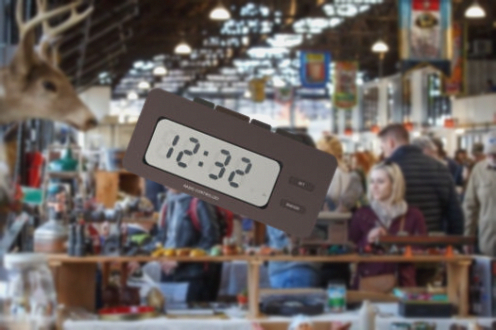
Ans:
12h32
